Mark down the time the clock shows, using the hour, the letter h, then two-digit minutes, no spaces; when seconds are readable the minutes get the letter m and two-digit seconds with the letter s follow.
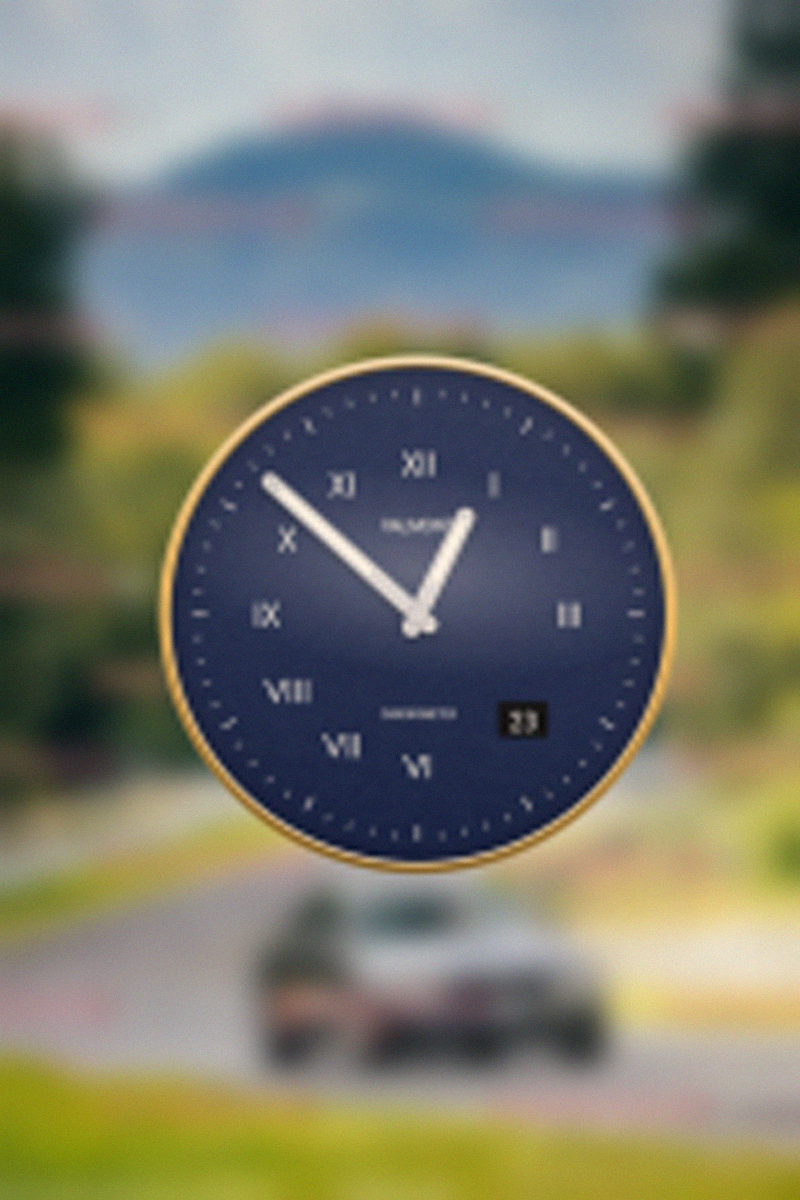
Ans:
12h52
